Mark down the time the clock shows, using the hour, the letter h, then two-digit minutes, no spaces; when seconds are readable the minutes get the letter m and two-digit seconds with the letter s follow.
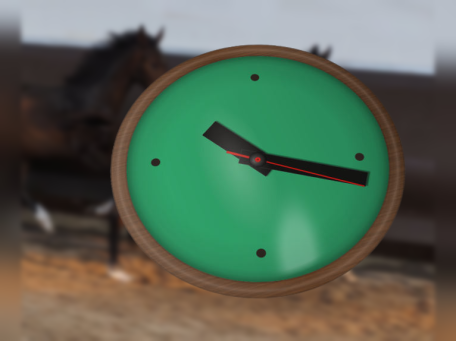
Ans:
10h17m18s
